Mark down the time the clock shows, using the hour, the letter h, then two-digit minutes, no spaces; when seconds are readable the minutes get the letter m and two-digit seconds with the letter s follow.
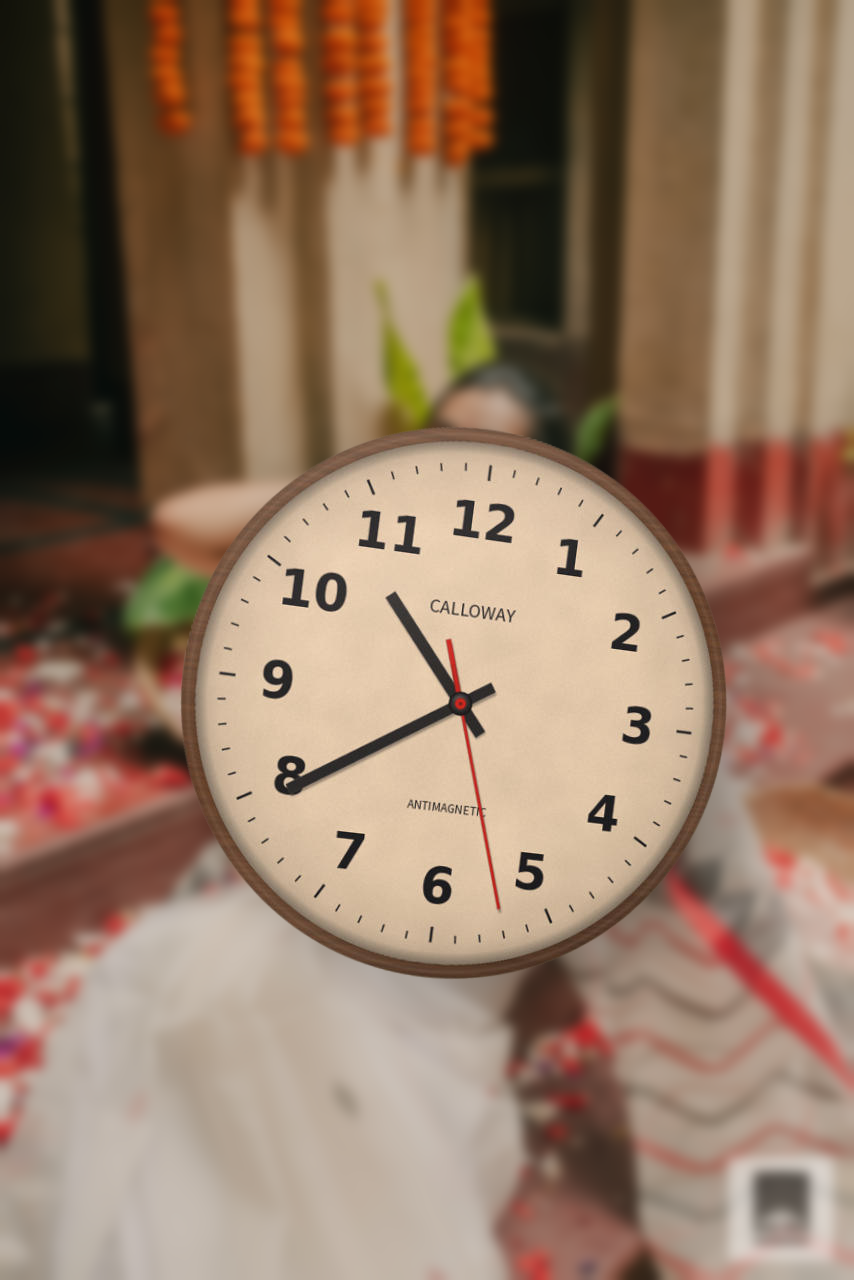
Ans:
10h39m27s
